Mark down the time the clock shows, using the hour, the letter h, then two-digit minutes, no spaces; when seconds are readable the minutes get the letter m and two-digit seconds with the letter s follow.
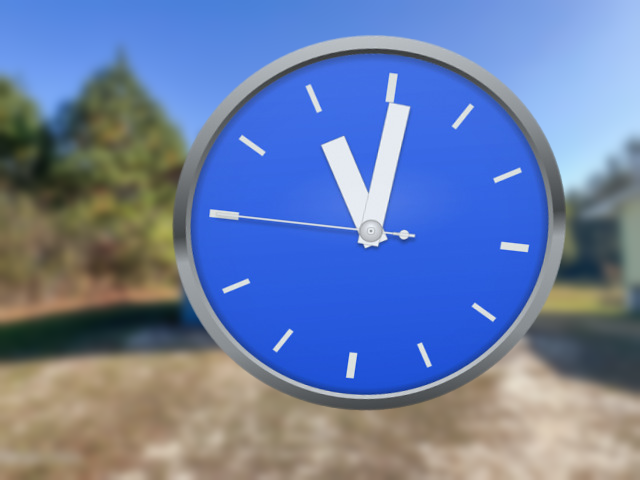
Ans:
11h00m45s
